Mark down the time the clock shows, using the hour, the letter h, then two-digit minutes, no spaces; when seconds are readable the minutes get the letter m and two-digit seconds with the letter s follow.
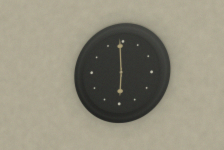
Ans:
5h59
